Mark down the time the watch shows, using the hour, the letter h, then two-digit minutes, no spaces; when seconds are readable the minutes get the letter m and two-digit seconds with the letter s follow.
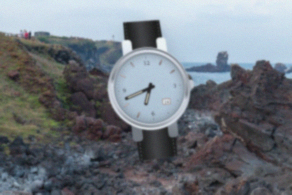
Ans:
6h42
